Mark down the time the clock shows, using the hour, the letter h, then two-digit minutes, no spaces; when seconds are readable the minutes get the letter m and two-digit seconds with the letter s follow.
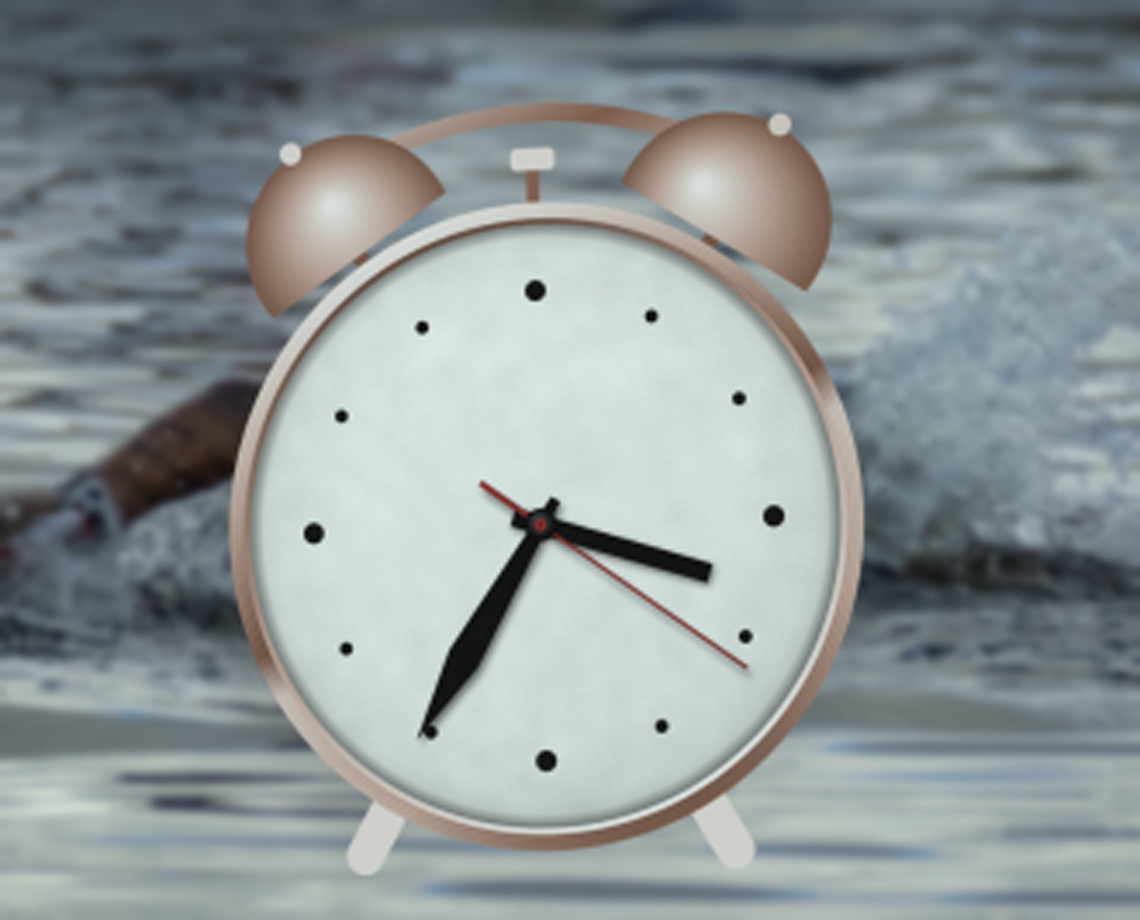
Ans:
3h35m21s
